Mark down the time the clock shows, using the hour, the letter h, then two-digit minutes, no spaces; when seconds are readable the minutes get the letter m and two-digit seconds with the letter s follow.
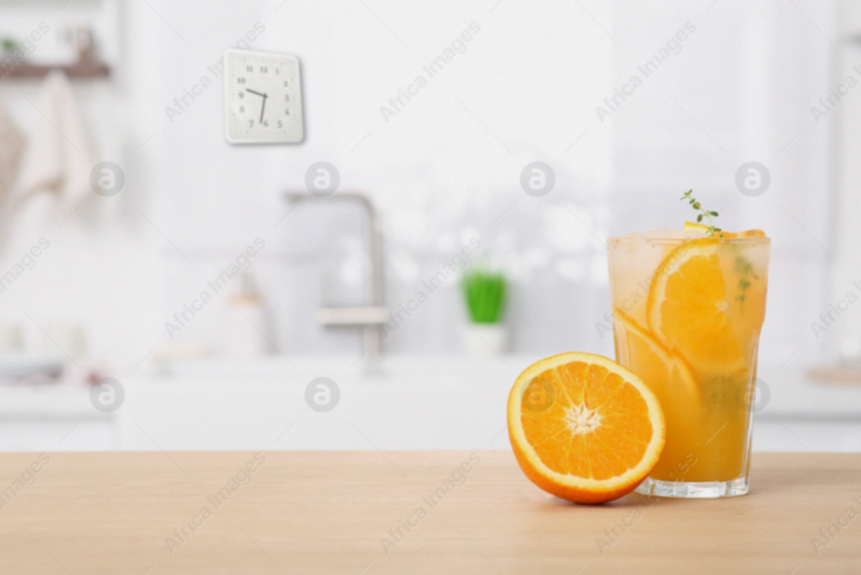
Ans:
9h32
